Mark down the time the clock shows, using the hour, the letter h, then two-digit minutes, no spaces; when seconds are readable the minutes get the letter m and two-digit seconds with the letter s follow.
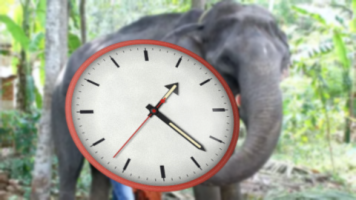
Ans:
1h22m37s
